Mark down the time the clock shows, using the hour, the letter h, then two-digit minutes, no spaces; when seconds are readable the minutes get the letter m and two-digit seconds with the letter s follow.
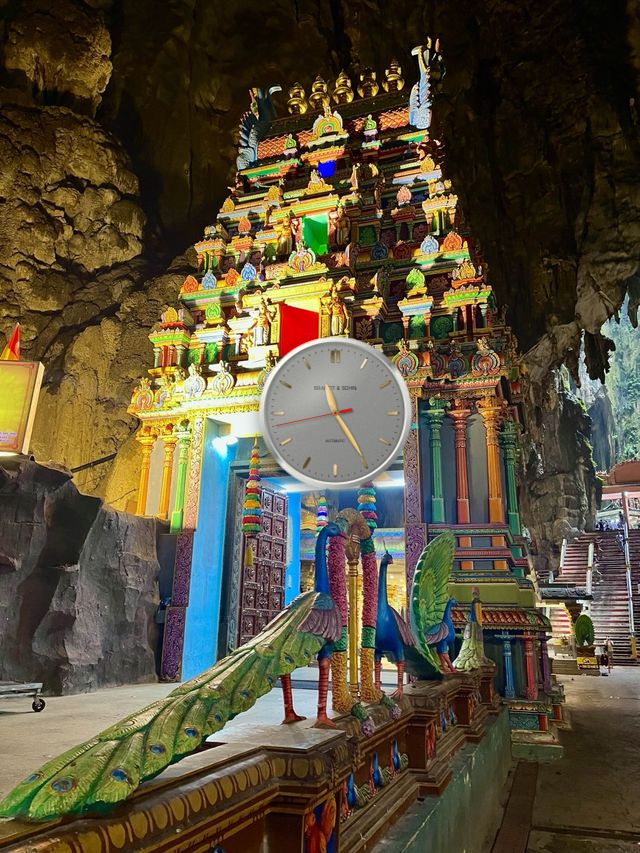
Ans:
11h24m43s
